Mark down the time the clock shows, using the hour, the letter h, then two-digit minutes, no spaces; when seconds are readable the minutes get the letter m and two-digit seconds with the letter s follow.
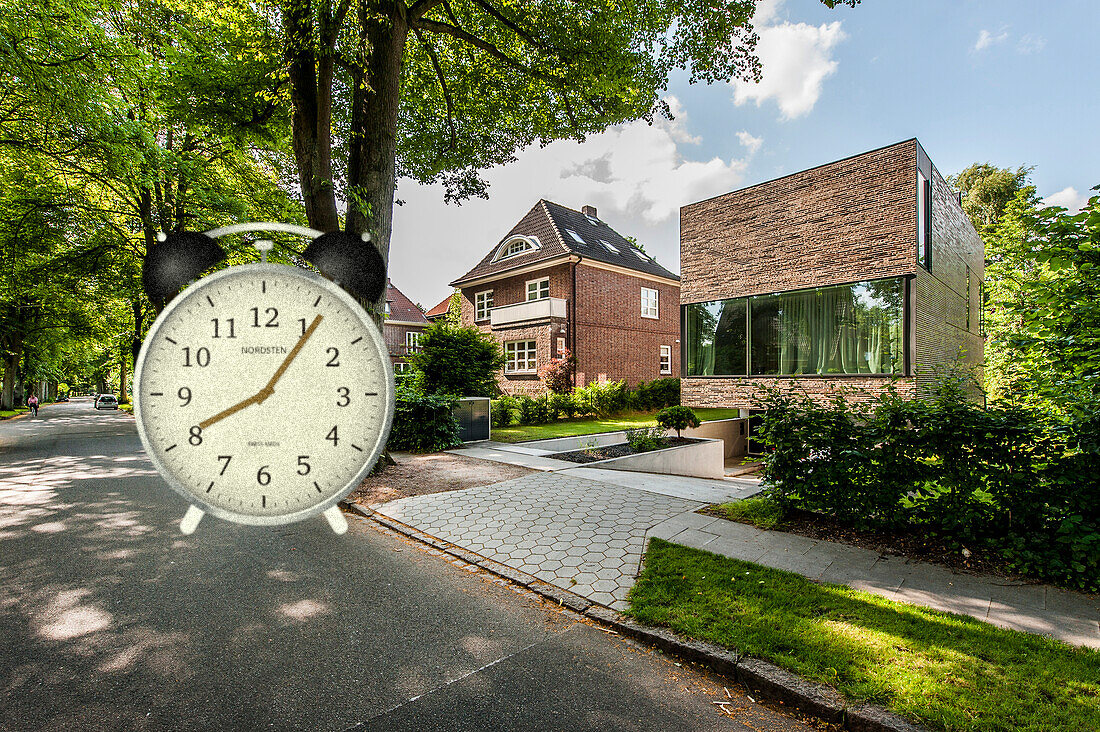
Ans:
8h06
